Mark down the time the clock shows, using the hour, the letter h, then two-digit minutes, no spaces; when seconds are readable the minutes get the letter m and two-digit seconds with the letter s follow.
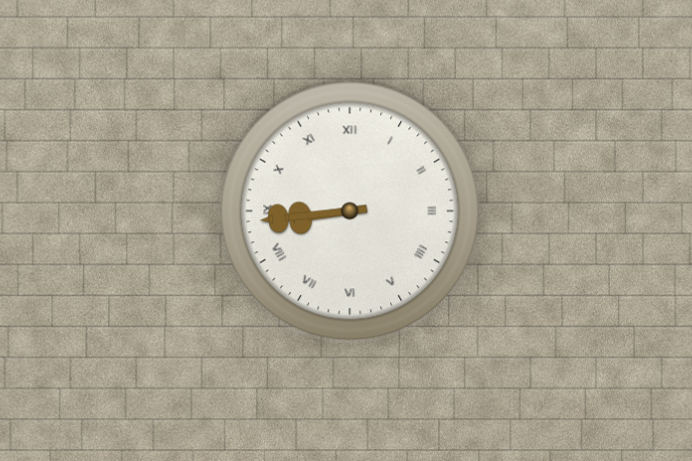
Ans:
8h44
